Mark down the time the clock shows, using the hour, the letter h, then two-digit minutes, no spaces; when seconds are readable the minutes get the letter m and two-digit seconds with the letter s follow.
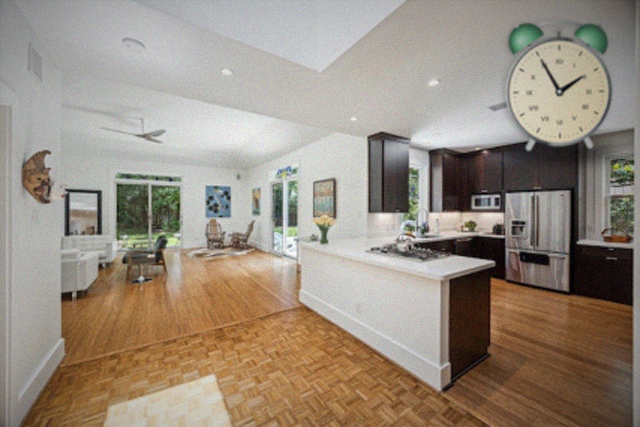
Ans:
1h55
